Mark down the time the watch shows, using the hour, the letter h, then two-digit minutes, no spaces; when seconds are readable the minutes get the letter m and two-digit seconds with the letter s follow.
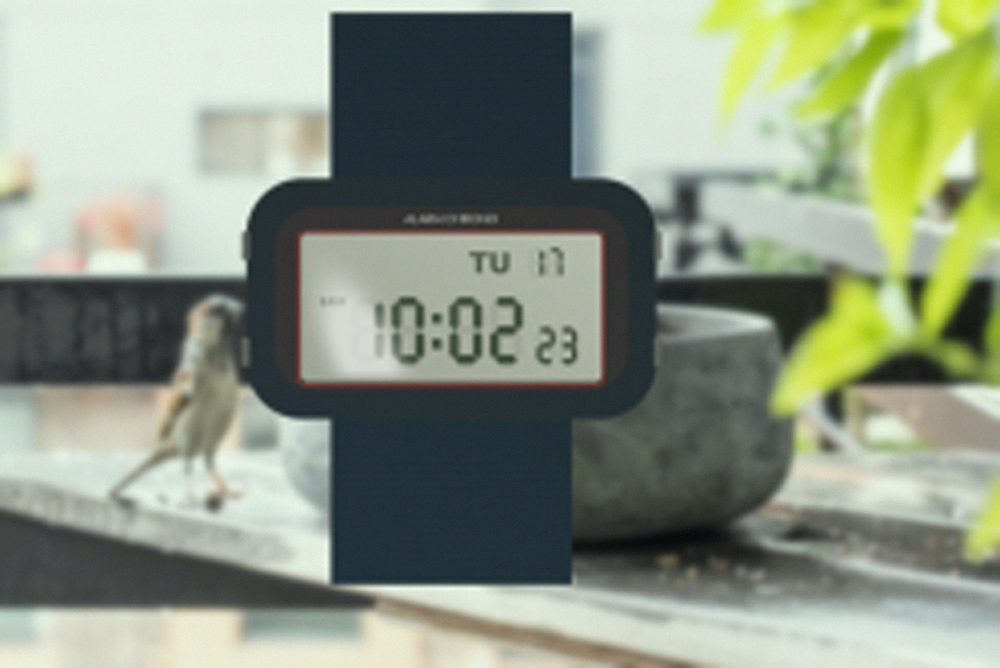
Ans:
10h02m23s
